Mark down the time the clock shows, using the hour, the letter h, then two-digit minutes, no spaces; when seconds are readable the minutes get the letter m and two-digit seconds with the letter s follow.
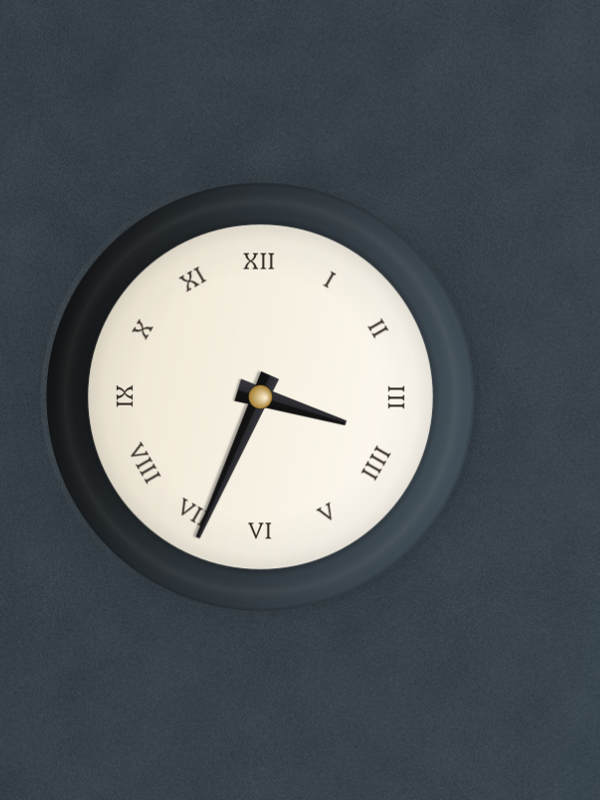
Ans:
3h34
